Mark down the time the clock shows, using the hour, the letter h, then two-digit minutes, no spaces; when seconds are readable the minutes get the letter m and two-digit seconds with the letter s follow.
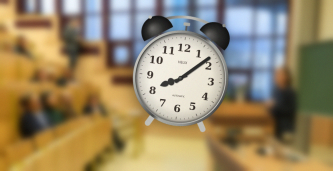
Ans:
8h08
